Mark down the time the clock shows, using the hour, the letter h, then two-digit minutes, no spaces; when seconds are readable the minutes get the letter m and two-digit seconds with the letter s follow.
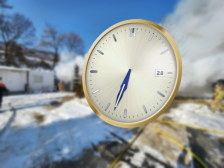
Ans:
6h33
